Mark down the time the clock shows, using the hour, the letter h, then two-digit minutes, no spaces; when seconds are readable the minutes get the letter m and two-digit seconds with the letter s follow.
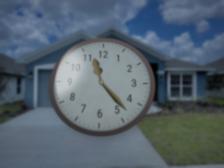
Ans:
11h23
